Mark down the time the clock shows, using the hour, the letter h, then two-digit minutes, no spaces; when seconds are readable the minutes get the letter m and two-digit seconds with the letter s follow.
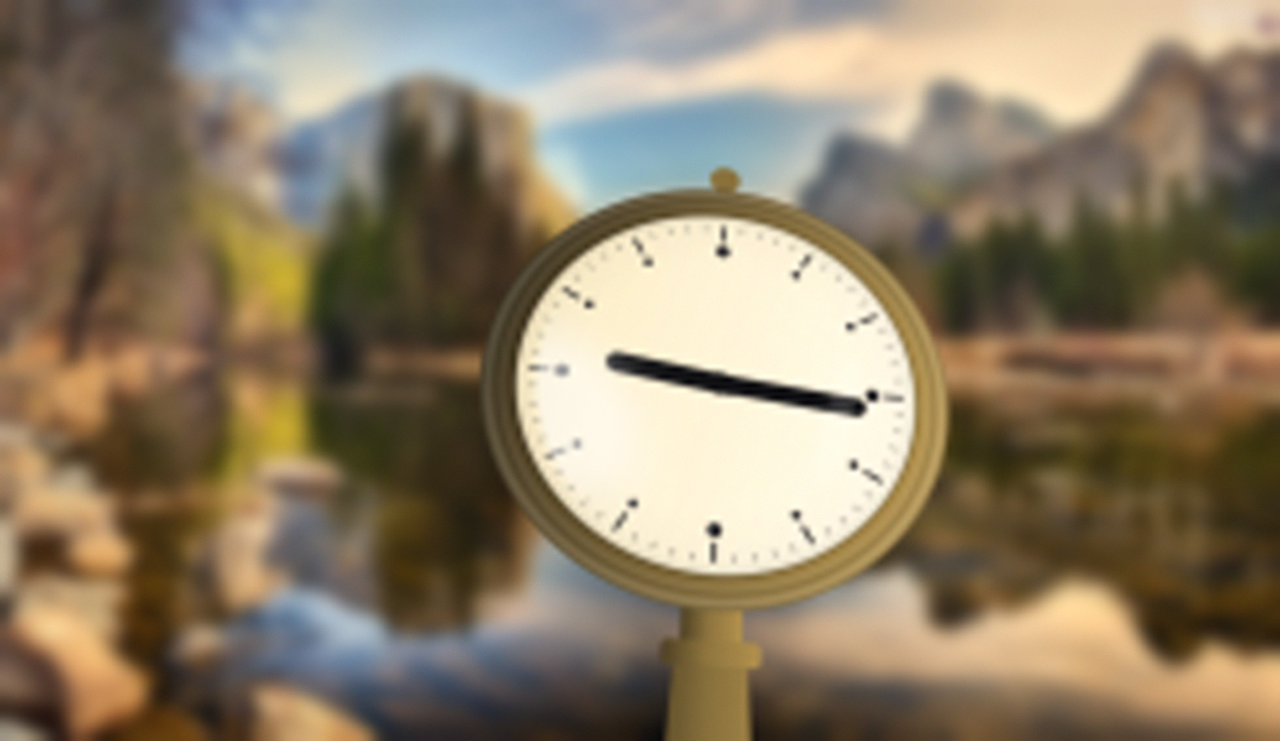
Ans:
9h16
